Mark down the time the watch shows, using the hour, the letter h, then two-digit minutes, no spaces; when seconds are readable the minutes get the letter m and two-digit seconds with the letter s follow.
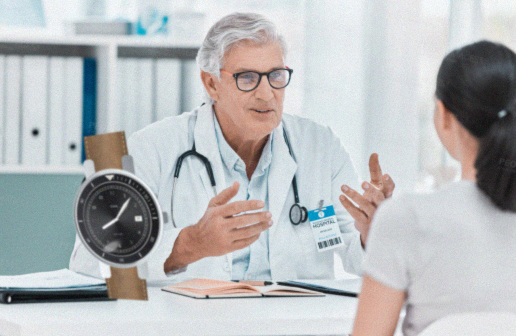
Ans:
8h07
